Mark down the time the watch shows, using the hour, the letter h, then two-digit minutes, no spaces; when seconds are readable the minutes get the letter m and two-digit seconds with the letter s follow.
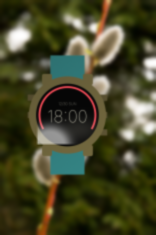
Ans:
18h00
